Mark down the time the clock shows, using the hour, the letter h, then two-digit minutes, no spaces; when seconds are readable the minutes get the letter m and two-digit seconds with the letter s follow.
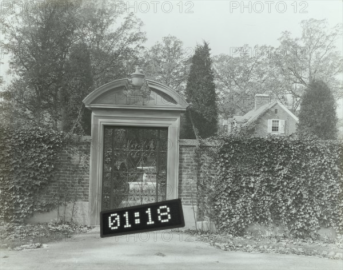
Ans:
1h18
